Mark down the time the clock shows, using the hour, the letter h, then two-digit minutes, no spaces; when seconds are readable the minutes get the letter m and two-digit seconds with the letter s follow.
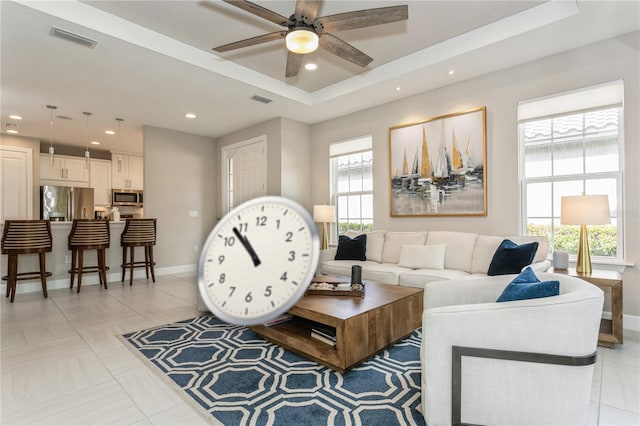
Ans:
10h53
